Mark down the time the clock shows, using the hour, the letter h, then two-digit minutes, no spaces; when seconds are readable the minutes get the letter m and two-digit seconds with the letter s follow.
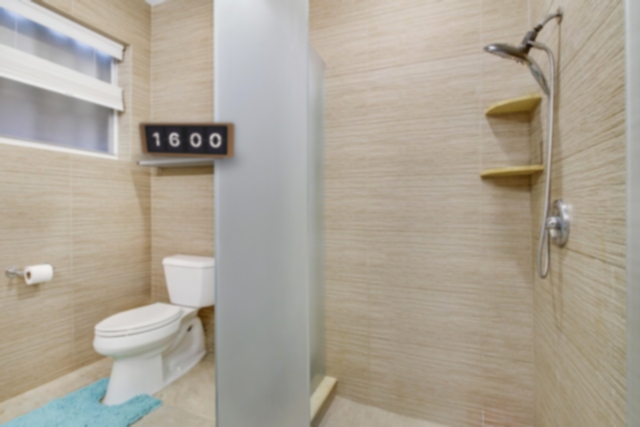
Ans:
16h00
